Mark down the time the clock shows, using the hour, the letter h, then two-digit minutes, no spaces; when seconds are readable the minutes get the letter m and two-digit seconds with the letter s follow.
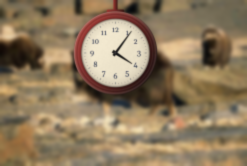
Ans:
4h06
